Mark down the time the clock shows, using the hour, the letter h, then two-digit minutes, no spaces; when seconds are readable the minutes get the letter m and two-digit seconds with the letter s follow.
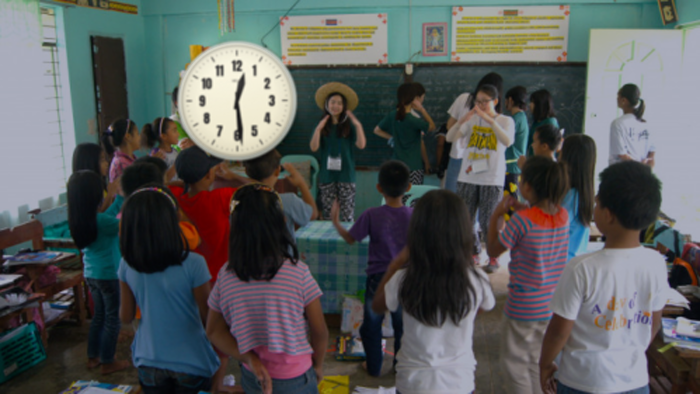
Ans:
12h29
